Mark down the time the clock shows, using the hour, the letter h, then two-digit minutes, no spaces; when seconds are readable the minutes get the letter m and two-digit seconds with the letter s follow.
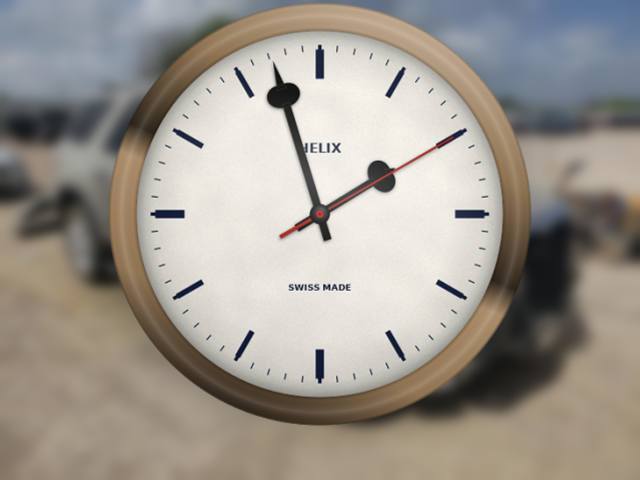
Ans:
1h57m10s
